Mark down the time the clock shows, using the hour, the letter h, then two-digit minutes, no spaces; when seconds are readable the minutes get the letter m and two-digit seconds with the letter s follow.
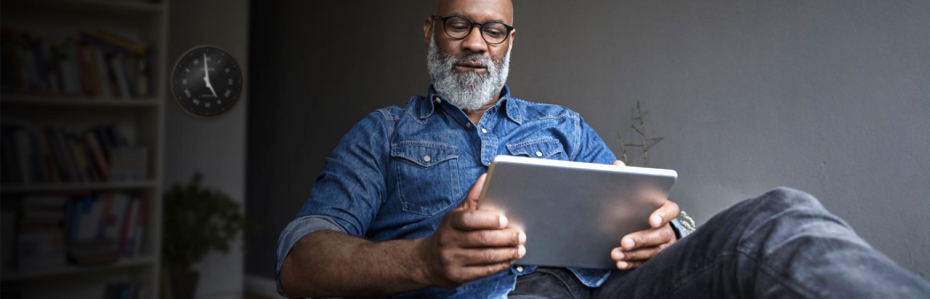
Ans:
4h59
